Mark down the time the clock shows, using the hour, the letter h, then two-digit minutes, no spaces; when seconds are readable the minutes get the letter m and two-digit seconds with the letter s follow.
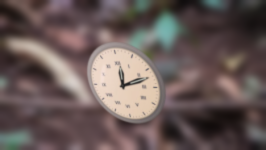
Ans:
12h12
